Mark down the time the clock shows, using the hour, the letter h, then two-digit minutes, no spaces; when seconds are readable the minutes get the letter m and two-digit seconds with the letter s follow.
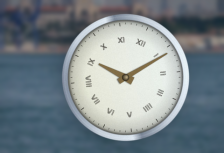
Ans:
9h06
